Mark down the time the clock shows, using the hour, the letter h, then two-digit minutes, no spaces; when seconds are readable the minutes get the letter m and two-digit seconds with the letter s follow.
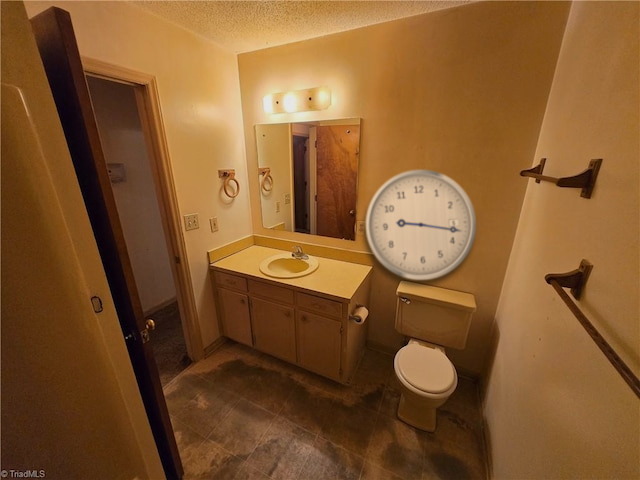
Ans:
9h17
